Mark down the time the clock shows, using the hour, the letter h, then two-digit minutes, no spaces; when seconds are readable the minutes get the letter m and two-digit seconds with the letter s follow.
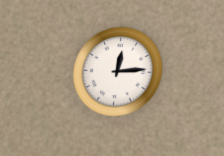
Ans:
12h14
